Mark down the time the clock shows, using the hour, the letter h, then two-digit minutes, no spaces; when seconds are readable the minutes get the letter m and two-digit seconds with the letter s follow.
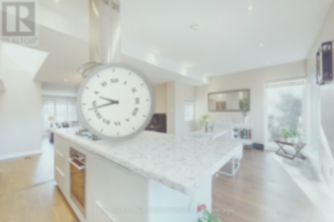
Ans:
9h43
